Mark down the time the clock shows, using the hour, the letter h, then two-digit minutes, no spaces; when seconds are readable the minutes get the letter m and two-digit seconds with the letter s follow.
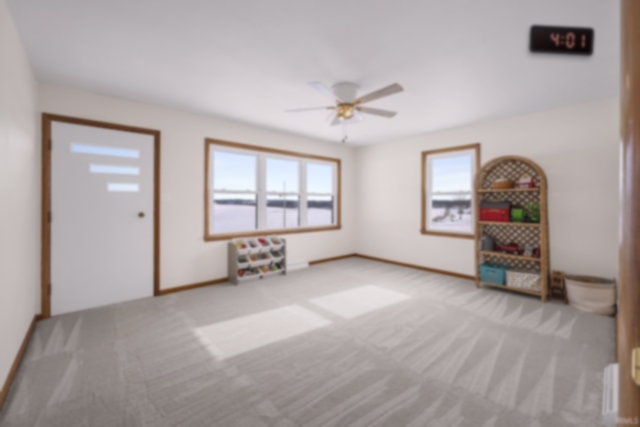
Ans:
4h01
